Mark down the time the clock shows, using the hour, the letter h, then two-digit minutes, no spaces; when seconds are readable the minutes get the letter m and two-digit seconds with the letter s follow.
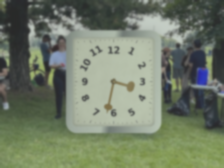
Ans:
3h32
